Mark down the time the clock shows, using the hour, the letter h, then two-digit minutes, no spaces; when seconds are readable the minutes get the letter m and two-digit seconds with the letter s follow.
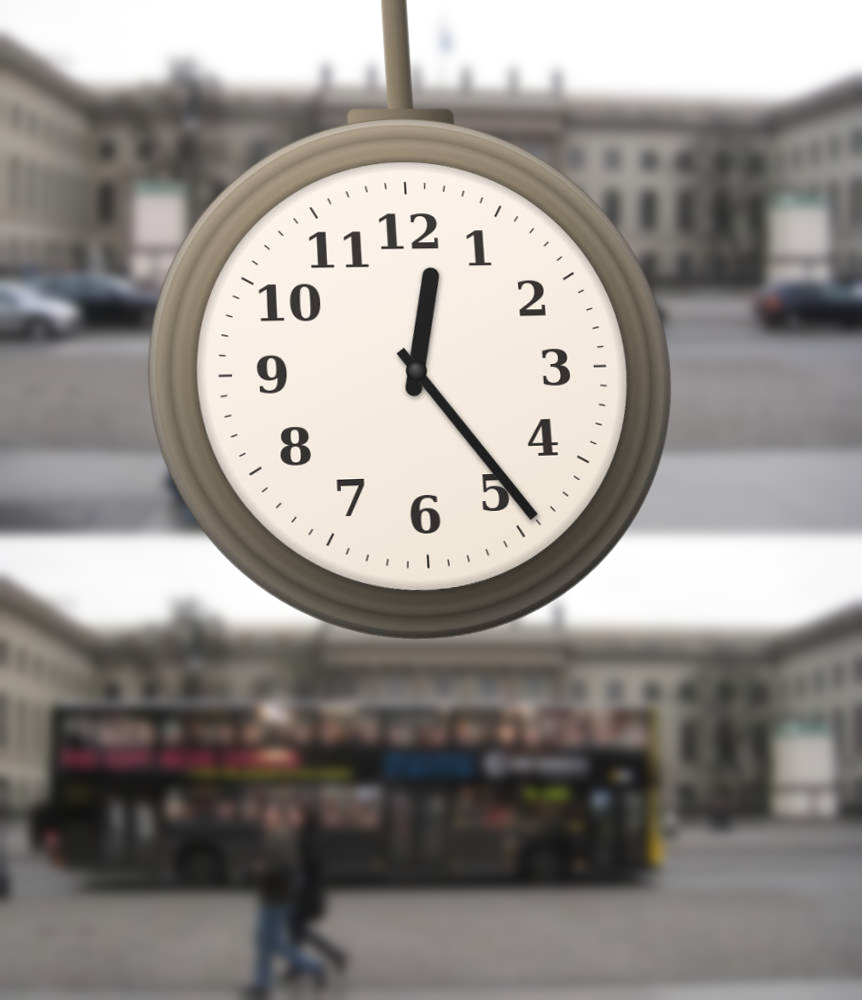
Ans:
12h24
